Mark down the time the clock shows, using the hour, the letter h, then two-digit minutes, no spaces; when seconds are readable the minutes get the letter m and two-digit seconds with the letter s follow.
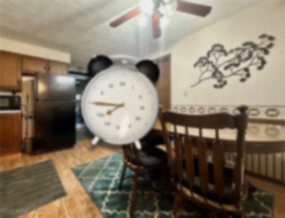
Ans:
7h45
